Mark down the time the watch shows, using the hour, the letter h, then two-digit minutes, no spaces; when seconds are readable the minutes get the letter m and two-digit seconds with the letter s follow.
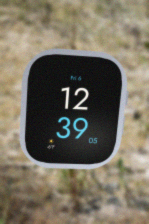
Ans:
12h39
